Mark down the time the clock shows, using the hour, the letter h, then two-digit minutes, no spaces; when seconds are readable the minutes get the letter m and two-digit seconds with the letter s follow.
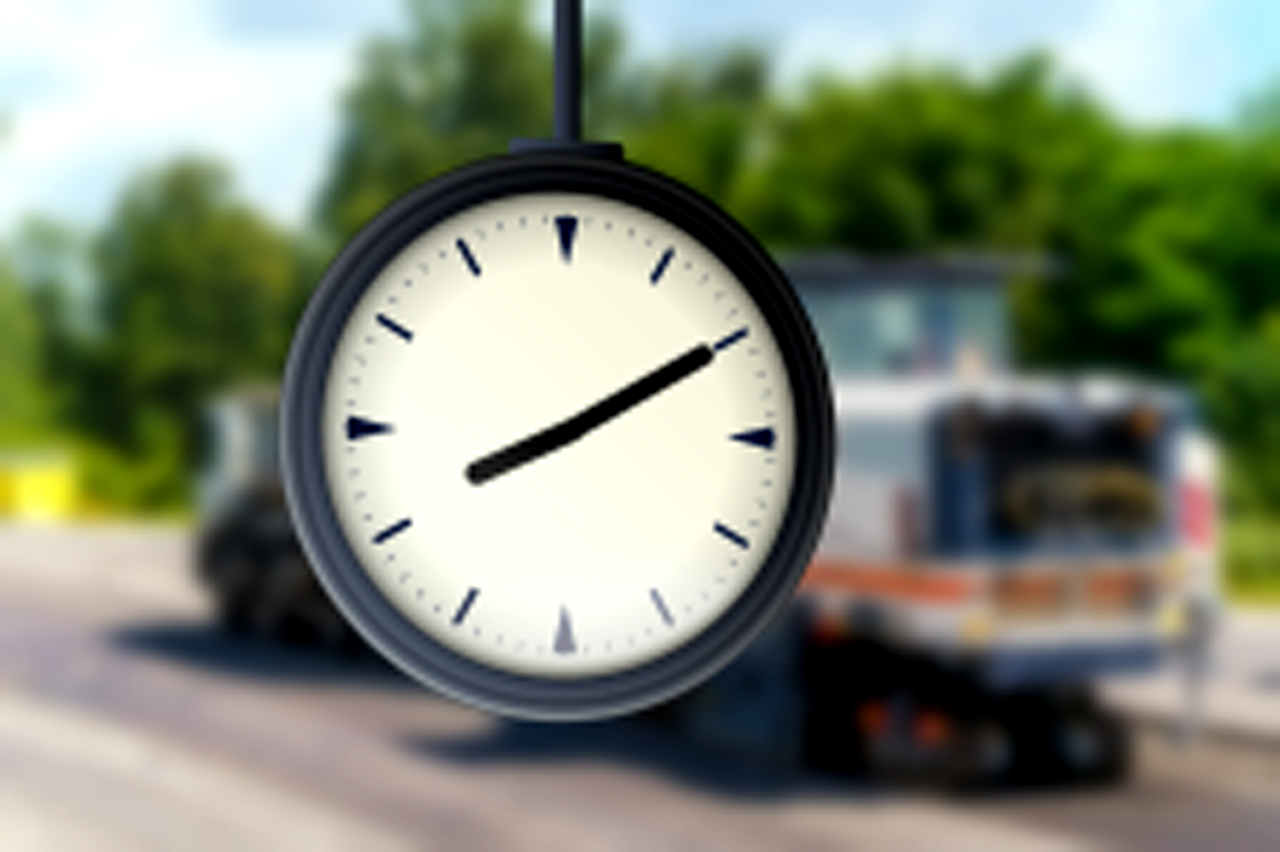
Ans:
8h10
